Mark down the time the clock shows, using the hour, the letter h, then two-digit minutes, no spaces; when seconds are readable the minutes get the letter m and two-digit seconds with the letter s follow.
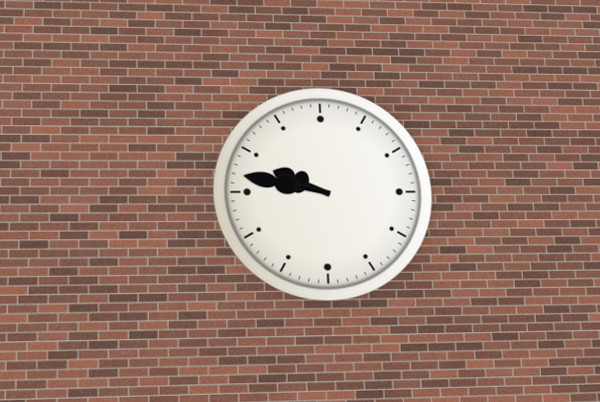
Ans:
9h47
